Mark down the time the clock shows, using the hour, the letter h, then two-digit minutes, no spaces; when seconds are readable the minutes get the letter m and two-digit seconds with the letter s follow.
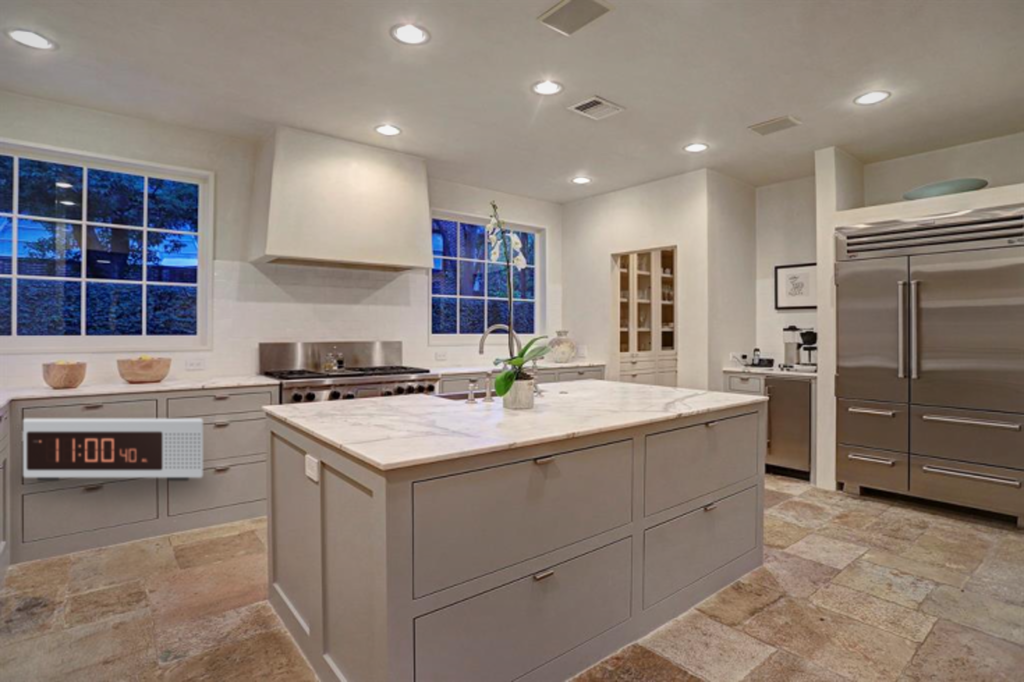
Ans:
11h00m40s
